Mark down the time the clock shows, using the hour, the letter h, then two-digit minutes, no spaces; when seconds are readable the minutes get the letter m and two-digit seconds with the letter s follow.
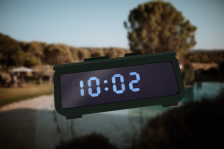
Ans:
10h02
